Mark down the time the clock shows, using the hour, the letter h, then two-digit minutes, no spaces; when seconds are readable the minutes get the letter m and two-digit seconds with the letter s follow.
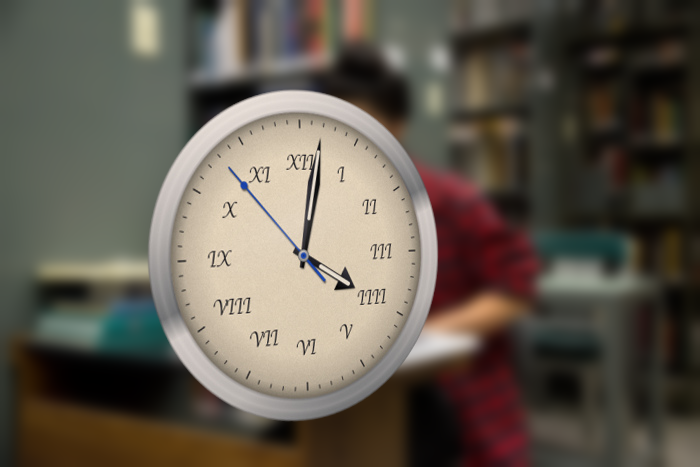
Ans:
4h01m53s
